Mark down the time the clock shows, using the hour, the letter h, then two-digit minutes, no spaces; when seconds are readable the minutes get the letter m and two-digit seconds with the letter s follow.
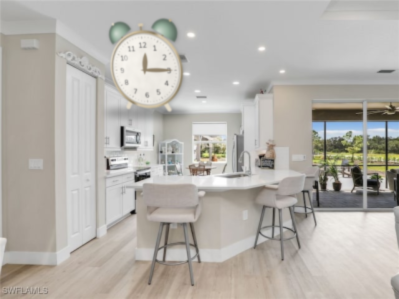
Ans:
12h15
